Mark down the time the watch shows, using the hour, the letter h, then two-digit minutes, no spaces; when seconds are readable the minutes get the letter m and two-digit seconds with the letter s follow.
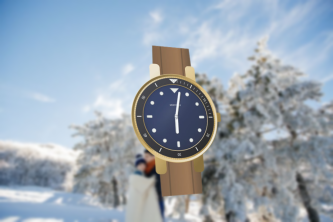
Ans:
6h02
